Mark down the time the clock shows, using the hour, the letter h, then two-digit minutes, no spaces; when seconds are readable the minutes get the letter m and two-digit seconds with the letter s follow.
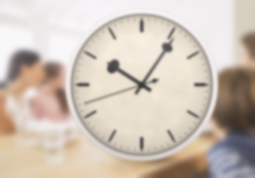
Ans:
10h05m42s
